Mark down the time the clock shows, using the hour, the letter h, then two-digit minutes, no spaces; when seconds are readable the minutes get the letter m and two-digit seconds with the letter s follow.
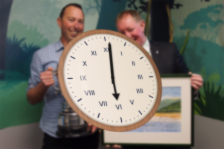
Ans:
6h01
